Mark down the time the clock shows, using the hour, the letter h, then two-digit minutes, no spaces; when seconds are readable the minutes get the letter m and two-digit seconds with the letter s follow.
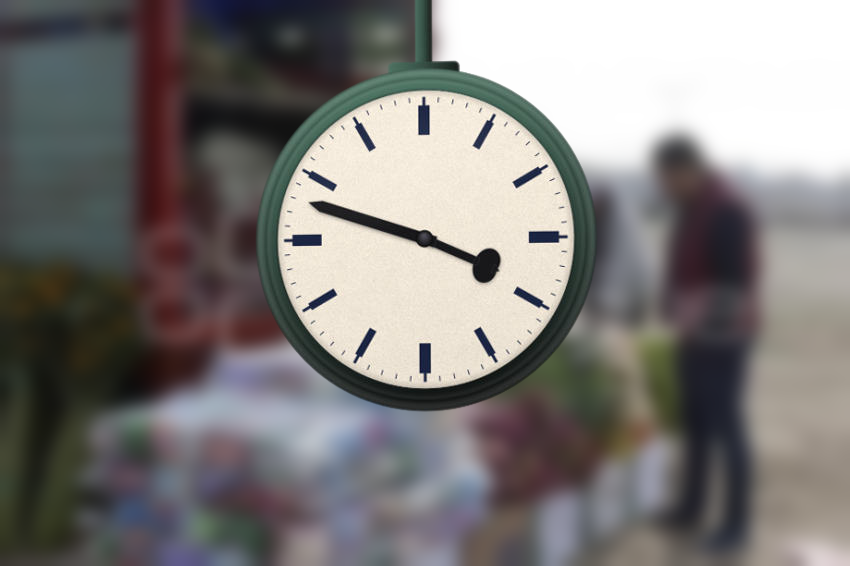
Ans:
3h48
